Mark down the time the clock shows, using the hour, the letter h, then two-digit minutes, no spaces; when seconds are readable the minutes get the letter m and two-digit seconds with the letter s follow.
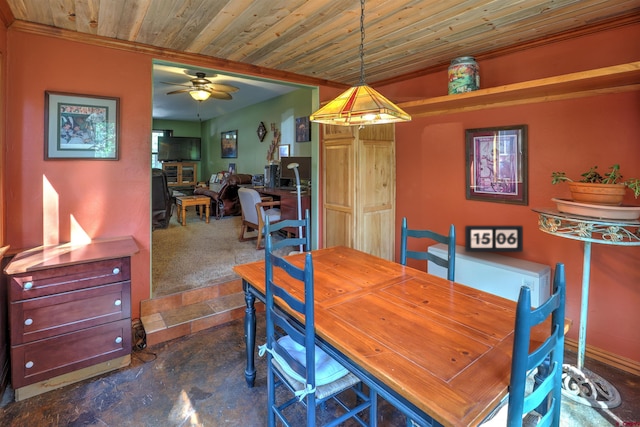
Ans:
15h06
